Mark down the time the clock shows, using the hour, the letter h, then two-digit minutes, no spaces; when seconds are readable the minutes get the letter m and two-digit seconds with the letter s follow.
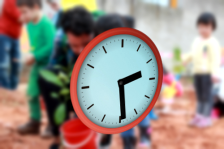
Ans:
2h29
